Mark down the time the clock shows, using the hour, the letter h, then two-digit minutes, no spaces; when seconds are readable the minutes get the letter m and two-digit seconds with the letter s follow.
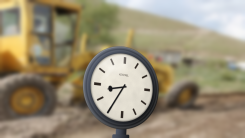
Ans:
8h35
